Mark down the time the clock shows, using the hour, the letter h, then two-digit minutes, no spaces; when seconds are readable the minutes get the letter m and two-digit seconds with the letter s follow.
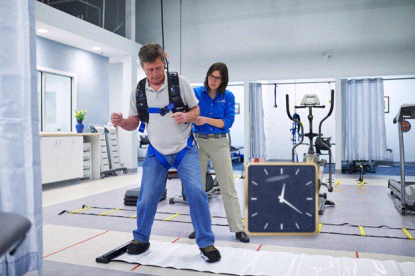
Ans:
12h21
